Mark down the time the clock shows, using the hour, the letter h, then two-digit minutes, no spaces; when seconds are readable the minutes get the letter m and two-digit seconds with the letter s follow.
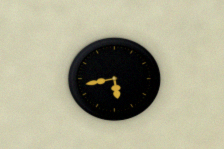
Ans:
5h43
